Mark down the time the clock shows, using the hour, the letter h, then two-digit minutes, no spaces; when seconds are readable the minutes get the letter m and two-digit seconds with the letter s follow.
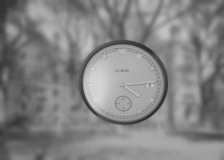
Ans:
4h14
